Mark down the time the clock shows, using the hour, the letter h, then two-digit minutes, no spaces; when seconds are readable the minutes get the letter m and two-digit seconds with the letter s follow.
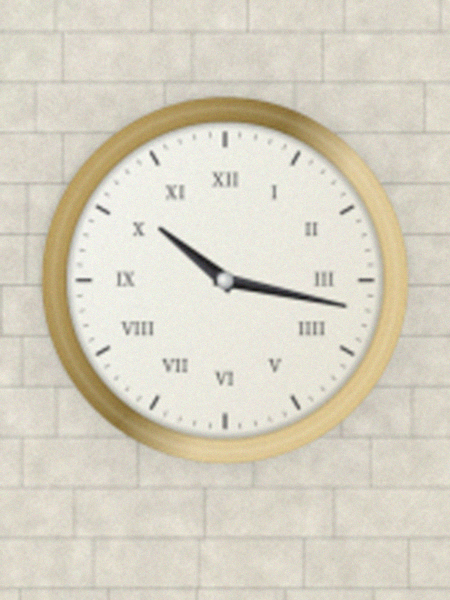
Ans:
10h17
